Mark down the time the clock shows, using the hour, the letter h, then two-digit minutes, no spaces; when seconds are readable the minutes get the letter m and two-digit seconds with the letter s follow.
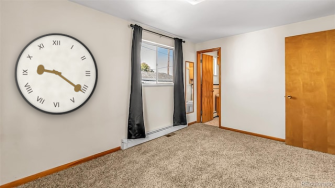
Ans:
9h21
